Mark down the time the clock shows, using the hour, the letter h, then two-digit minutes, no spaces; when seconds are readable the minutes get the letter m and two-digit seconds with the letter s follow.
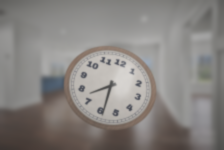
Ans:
7h29
